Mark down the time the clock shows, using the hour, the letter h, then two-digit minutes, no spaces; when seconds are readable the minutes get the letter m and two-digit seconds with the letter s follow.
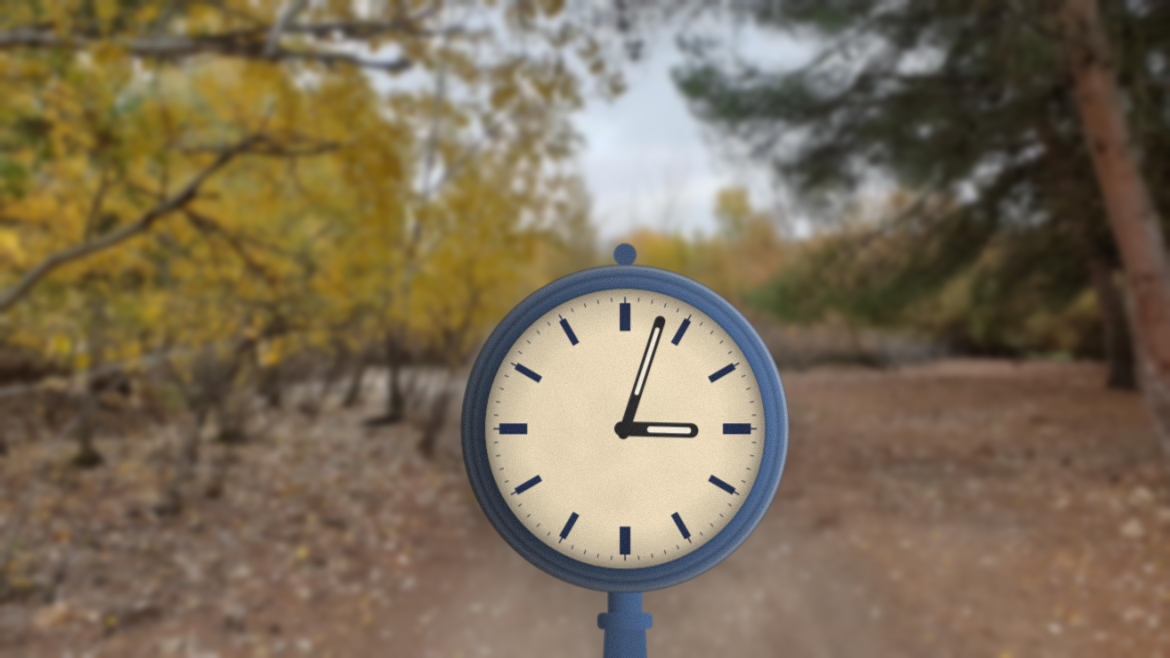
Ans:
3h03
